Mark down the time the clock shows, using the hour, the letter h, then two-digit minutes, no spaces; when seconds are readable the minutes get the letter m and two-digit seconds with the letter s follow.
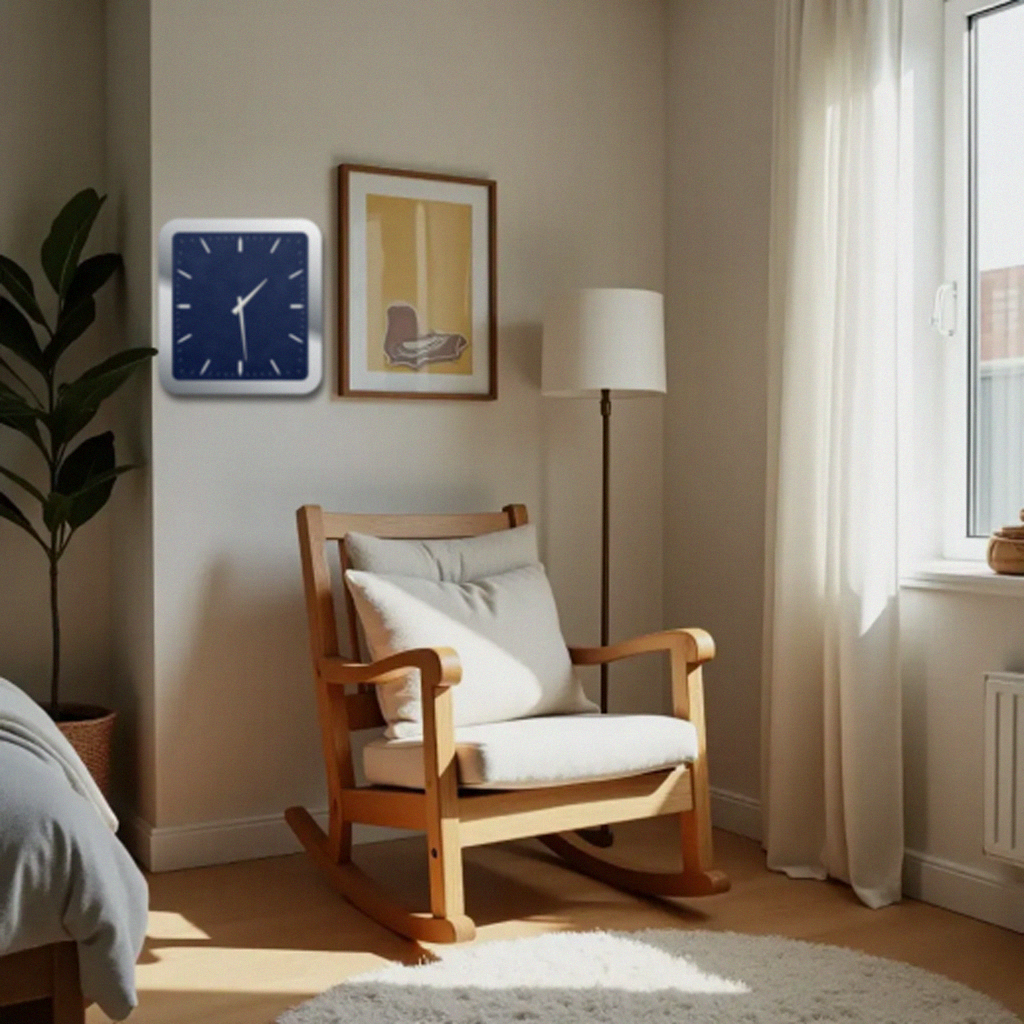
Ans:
1h29
